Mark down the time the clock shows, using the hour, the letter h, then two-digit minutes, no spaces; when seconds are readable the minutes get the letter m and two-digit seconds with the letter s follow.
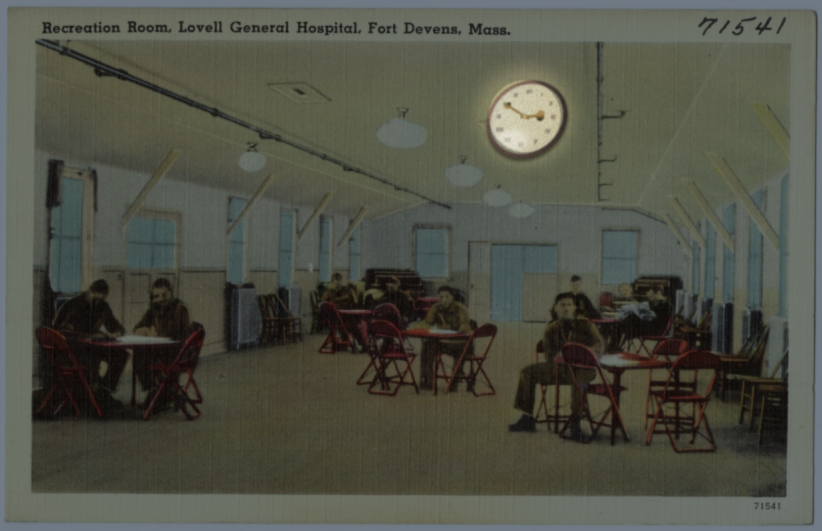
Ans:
2h50
